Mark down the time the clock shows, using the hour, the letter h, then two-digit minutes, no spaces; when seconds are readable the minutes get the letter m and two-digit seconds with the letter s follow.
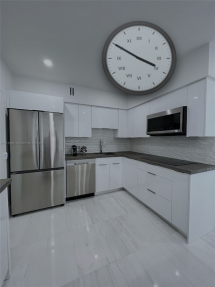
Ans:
3h50
